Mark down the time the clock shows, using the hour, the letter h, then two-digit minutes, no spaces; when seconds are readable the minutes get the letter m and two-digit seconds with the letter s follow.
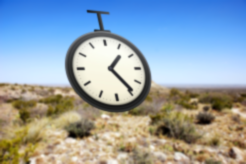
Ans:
1h24
